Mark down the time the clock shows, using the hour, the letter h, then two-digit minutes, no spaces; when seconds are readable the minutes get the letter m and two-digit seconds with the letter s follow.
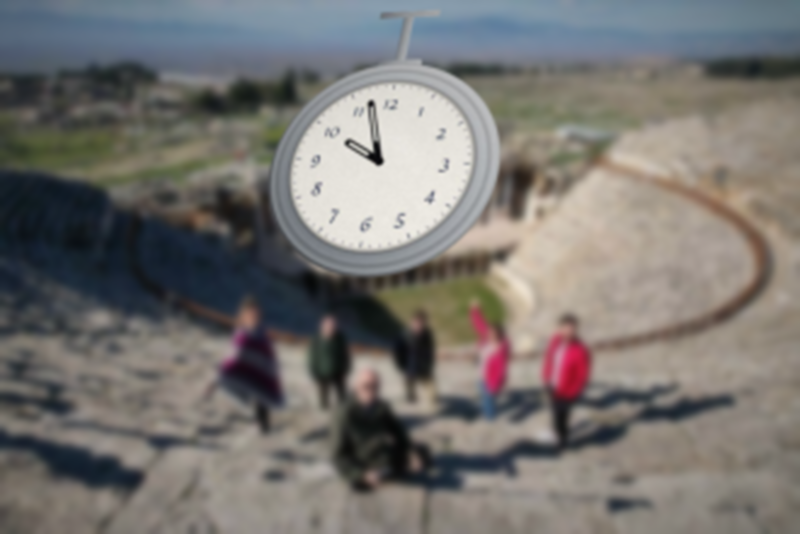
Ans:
9h57
